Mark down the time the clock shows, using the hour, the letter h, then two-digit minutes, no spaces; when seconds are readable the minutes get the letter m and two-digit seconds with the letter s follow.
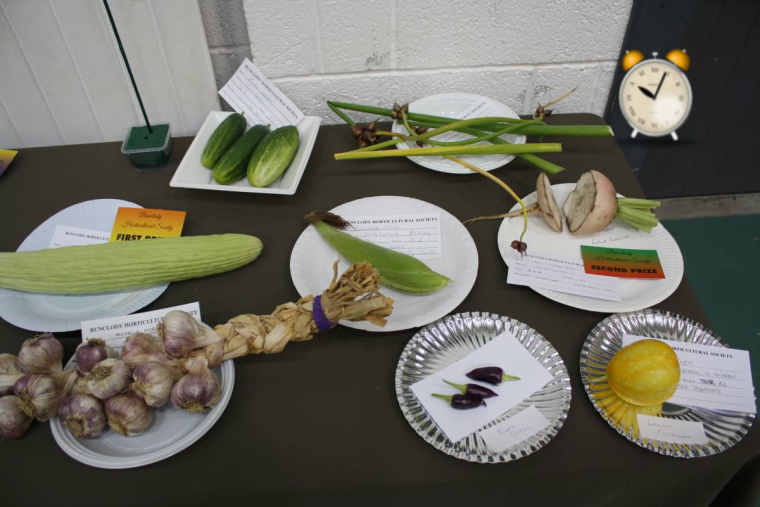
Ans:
10h04
